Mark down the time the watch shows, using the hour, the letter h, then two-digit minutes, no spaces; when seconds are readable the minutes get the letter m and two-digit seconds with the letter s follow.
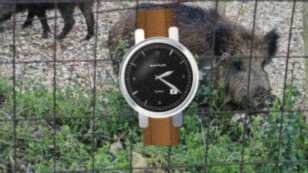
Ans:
2h21
